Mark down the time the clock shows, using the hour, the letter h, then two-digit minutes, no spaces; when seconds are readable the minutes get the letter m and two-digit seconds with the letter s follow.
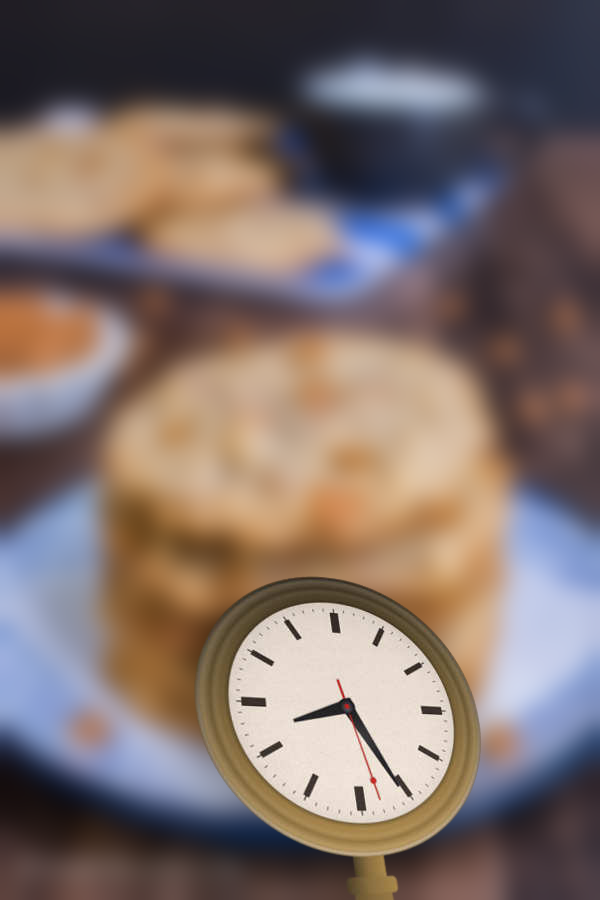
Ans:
8h25m28s
